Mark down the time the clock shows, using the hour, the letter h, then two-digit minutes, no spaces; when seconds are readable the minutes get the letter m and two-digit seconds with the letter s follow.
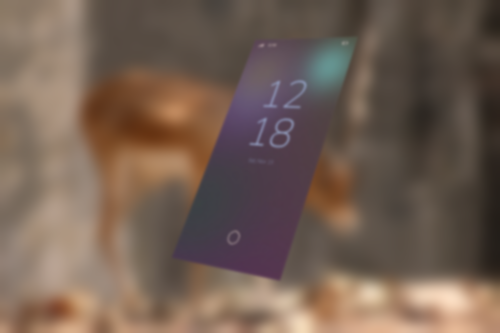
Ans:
12h18
